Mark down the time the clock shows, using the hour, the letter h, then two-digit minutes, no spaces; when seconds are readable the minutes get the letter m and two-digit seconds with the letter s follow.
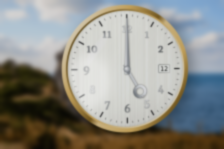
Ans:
5h00
